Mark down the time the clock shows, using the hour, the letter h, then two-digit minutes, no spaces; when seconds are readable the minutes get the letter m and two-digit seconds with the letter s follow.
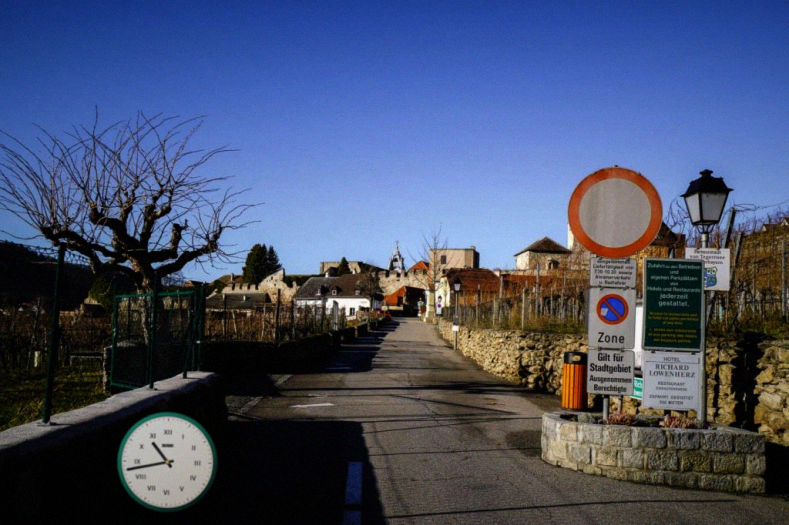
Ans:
10h43
